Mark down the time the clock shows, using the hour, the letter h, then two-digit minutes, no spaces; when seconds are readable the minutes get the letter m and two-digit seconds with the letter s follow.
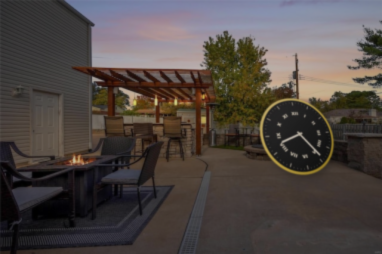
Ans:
8h24
